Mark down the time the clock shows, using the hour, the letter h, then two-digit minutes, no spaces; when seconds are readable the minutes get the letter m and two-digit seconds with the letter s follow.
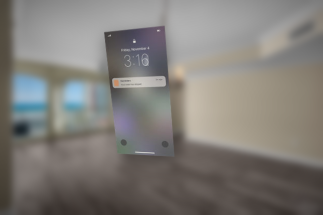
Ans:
3h16
